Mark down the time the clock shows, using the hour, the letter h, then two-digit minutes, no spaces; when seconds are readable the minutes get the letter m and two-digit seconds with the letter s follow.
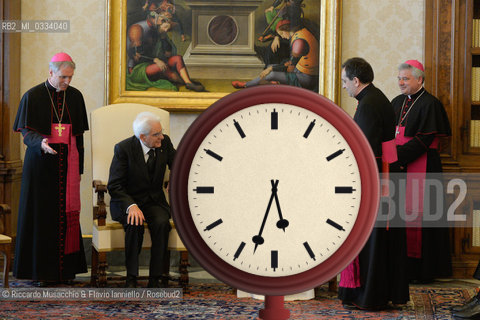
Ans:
5h33
